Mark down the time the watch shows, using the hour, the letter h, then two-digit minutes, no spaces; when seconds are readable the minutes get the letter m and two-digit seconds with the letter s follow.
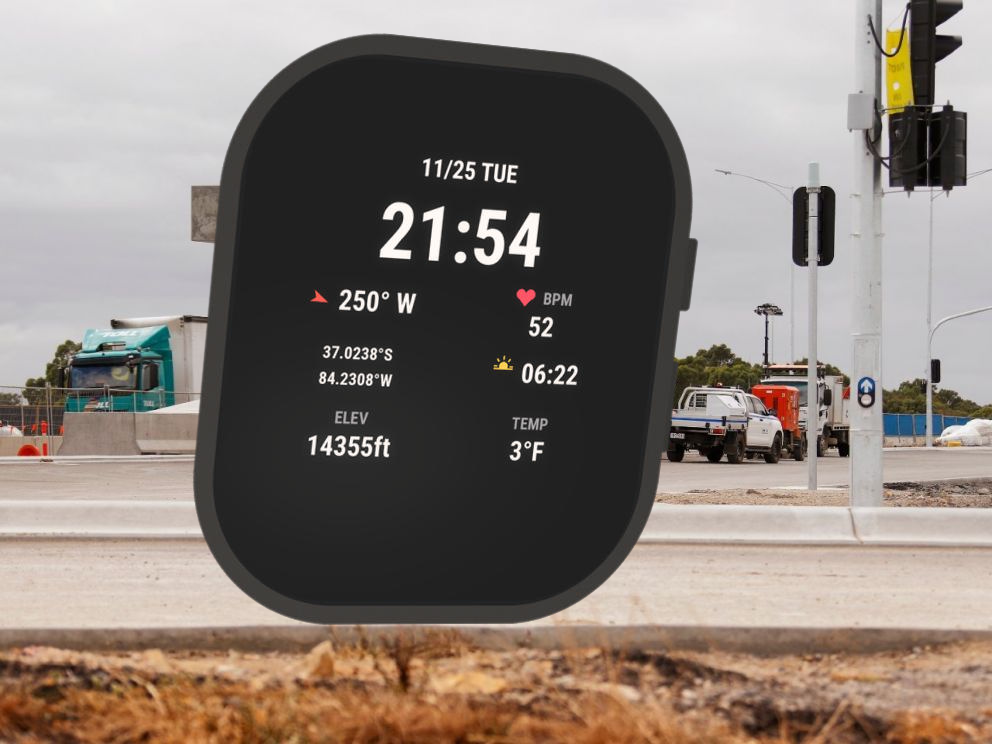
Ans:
21h54
